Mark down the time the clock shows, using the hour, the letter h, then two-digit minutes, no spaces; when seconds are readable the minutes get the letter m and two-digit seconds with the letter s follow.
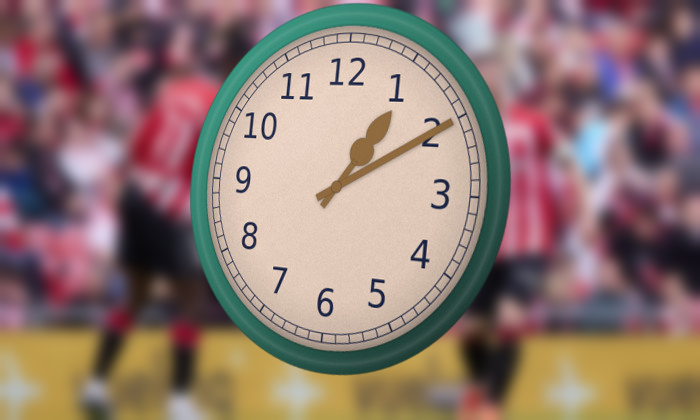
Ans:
1h10
